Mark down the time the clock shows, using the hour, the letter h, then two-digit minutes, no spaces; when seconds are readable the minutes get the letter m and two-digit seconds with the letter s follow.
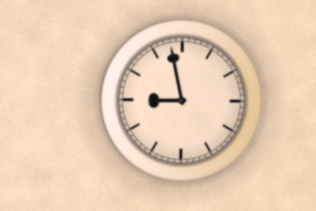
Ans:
8h58
